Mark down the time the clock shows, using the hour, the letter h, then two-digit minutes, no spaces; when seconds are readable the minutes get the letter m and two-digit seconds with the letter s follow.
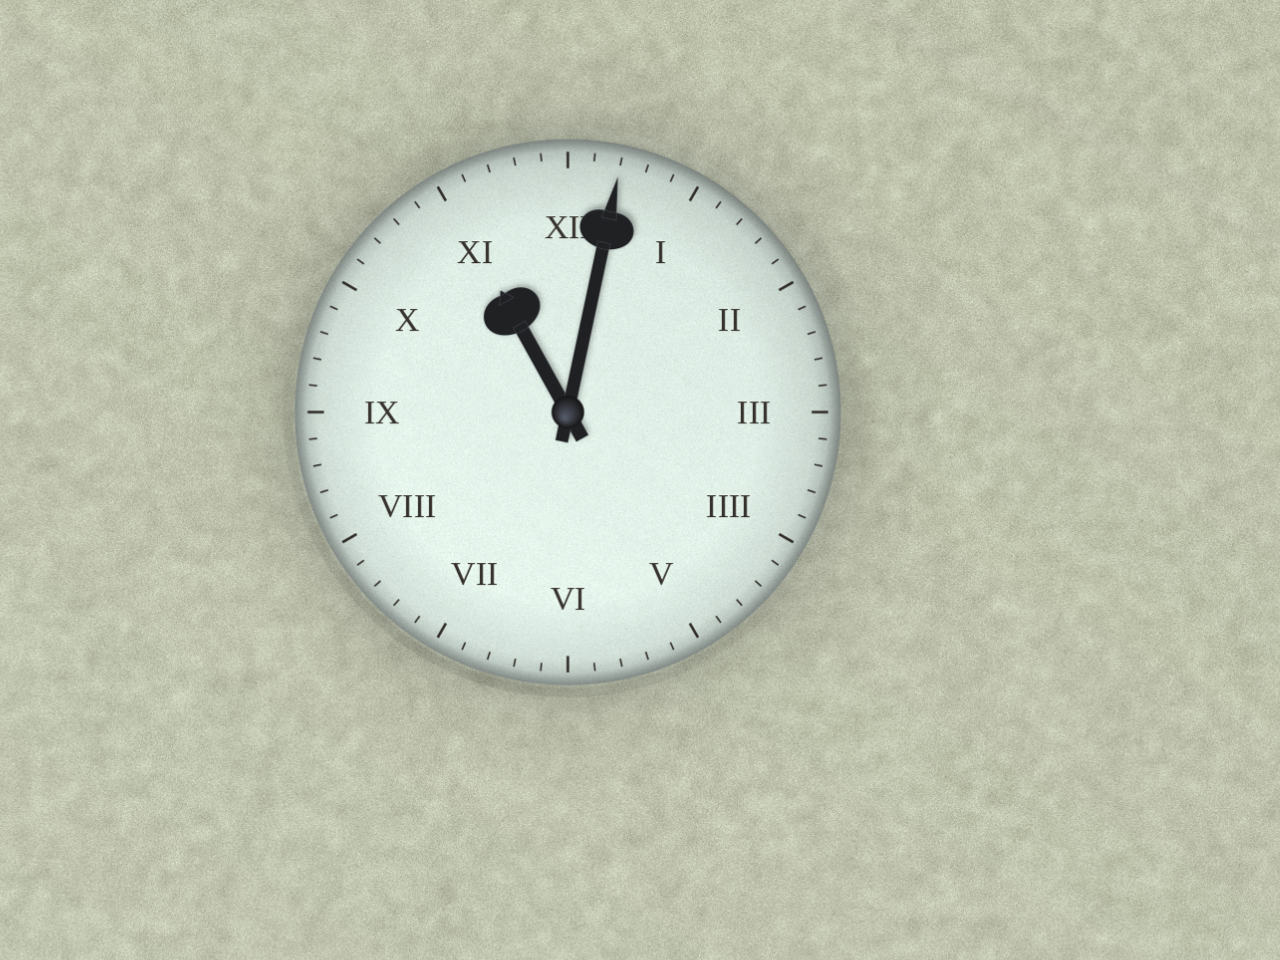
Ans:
11h02
